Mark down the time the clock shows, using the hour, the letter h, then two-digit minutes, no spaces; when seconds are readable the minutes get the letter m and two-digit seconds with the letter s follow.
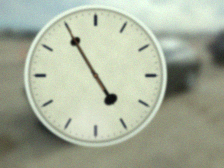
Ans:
4h54m55s
